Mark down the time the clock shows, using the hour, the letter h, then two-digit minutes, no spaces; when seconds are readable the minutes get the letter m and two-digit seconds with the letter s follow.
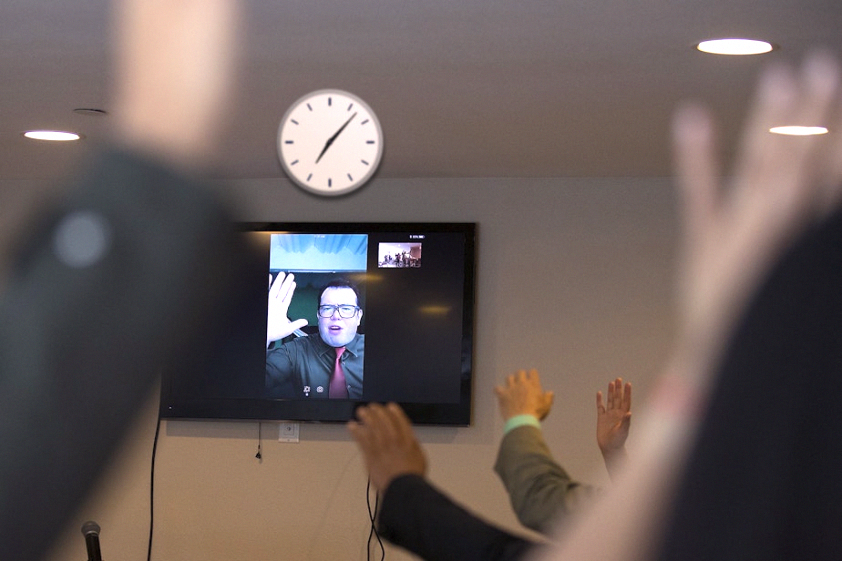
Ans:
7h07
